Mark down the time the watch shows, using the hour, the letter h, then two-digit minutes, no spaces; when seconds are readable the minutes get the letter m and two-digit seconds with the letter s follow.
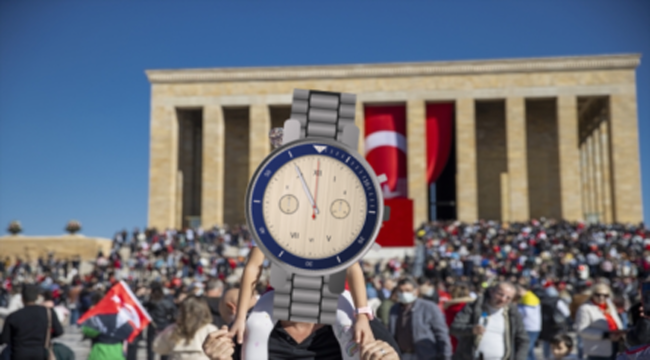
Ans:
10h55
